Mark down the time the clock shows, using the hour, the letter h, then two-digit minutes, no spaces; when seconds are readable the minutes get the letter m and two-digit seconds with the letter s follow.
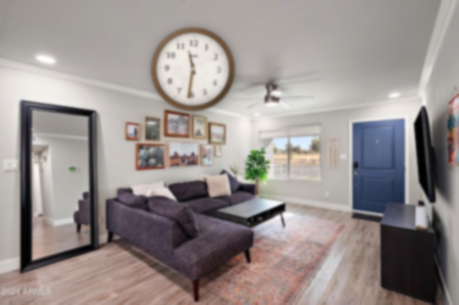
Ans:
11h31
